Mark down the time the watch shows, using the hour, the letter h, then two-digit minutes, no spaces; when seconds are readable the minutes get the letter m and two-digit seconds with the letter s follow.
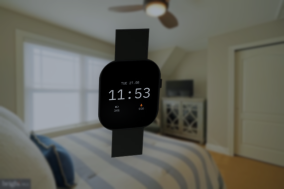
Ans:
11h53
